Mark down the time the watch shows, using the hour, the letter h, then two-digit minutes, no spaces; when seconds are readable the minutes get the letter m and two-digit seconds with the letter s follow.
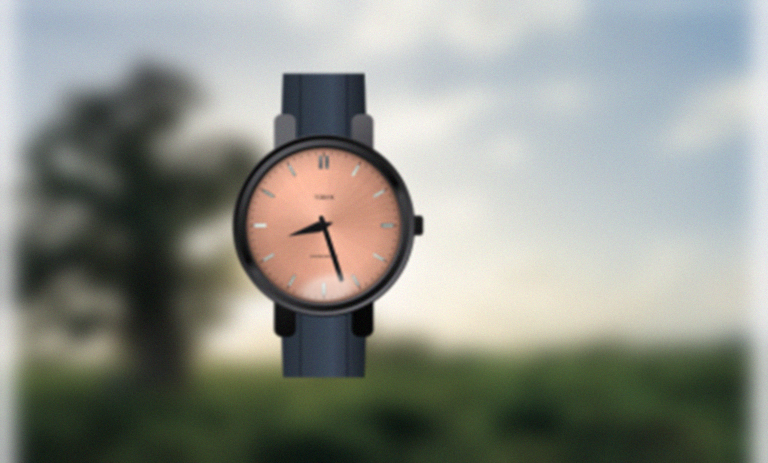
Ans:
8h27
